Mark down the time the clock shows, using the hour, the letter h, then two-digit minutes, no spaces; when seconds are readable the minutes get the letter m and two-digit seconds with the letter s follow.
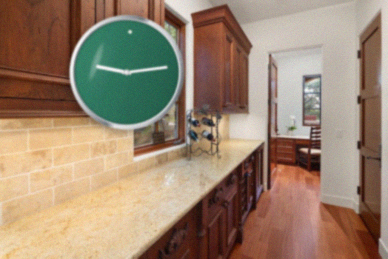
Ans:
9h13
